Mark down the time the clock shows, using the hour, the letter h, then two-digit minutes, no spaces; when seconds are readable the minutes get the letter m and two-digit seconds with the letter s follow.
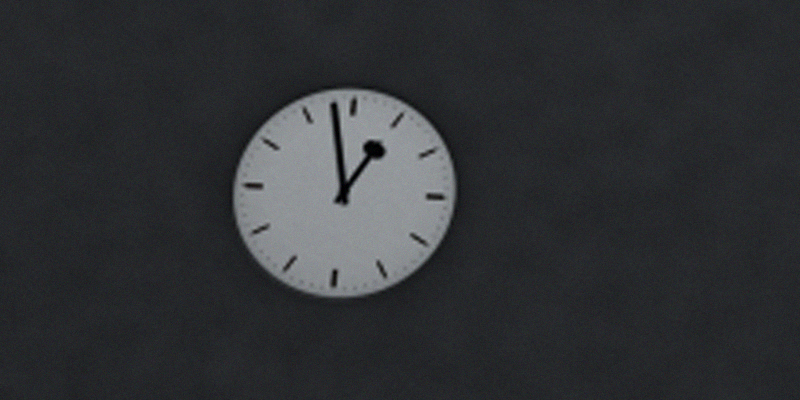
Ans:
12h58
